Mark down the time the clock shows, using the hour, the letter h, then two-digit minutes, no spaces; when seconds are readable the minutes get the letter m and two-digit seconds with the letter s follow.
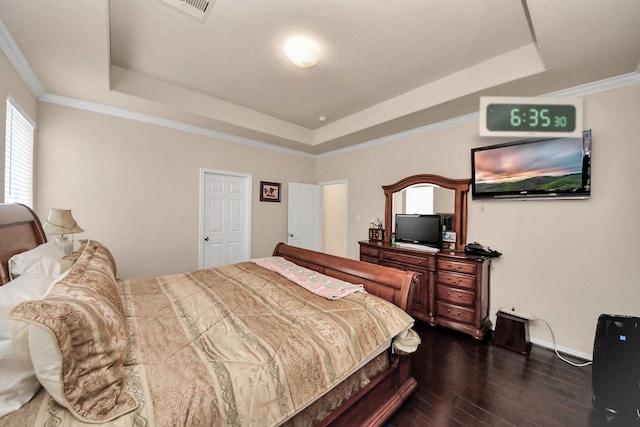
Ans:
6h35
